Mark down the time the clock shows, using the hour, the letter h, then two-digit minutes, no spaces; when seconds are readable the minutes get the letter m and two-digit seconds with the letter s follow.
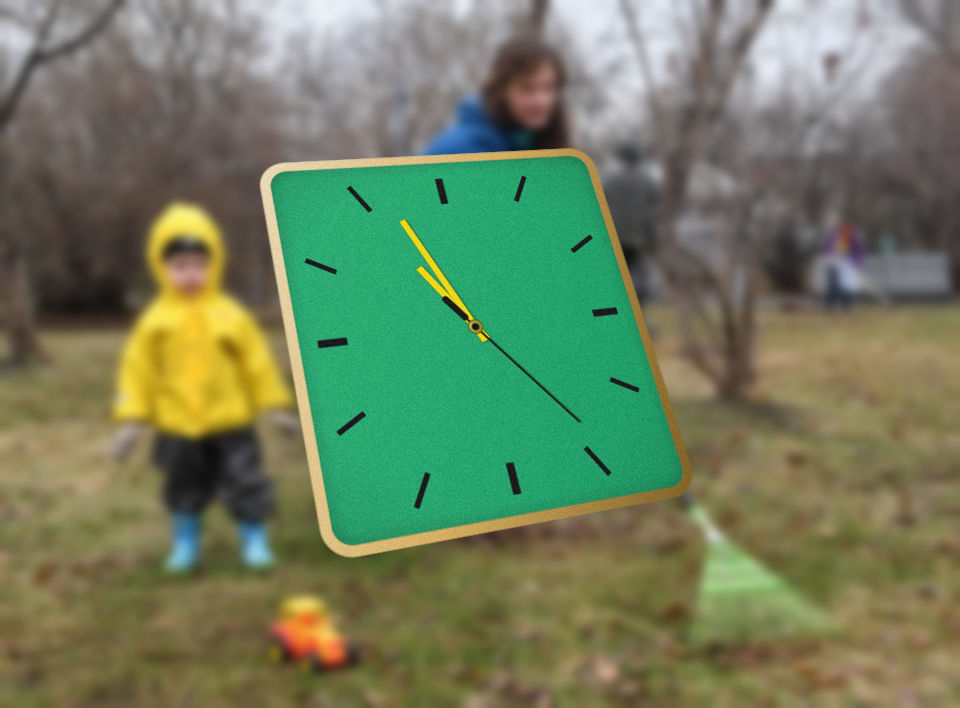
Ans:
10h56m24s
